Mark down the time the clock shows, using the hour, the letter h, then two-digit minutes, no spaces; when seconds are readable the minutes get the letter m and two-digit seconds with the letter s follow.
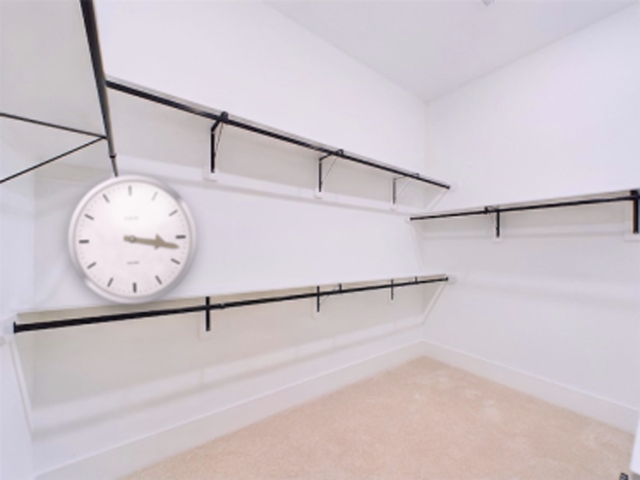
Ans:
3h17
